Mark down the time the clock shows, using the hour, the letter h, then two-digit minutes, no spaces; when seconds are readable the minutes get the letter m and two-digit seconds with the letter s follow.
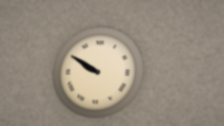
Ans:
9h50
